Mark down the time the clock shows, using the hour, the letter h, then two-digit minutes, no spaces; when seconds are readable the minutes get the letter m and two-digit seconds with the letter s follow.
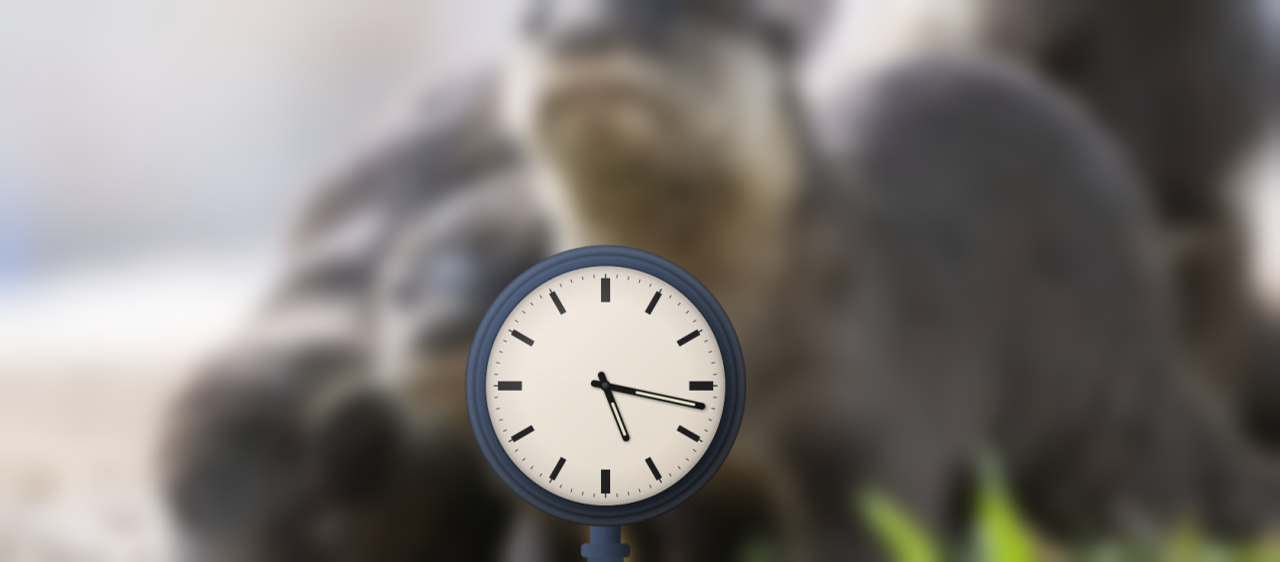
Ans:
5h17
